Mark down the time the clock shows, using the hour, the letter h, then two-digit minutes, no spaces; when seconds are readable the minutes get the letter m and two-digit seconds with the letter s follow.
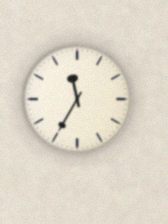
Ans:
11h35
